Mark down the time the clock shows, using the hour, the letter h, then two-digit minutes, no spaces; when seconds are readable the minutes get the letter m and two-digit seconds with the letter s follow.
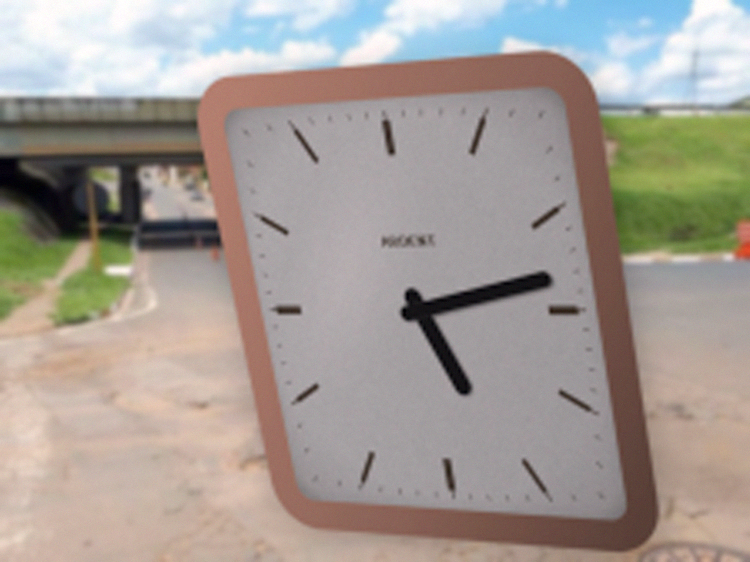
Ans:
5h13
